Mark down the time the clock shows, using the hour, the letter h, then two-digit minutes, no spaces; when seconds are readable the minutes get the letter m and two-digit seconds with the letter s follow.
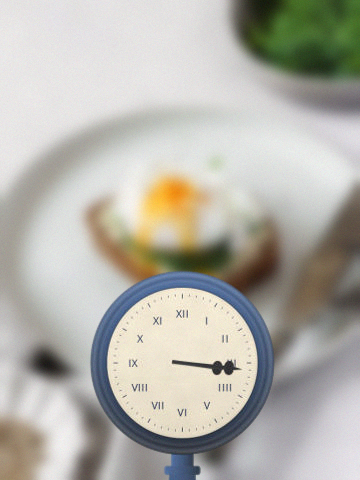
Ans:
3h16
